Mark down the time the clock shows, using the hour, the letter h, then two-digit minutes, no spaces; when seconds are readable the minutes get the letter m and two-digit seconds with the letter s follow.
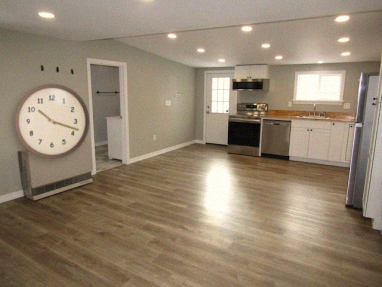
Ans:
10h18
